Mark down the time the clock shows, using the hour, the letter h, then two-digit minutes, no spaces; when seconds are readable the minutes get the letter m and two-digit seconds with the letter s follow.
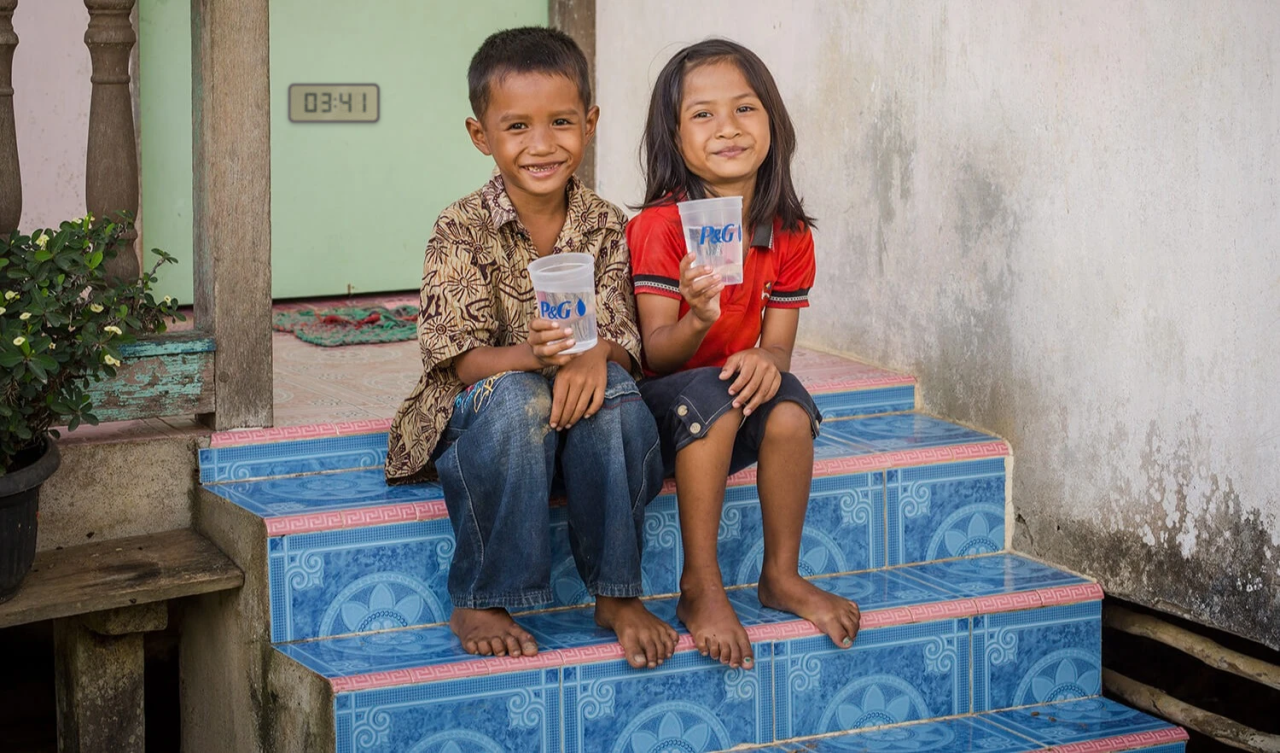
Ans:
3h41
